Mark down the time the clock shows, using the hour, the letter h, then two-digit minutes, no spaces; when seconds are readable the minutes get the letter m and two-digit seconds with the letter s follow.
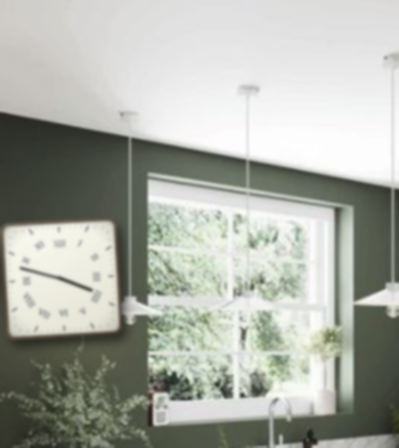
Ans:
3h48
